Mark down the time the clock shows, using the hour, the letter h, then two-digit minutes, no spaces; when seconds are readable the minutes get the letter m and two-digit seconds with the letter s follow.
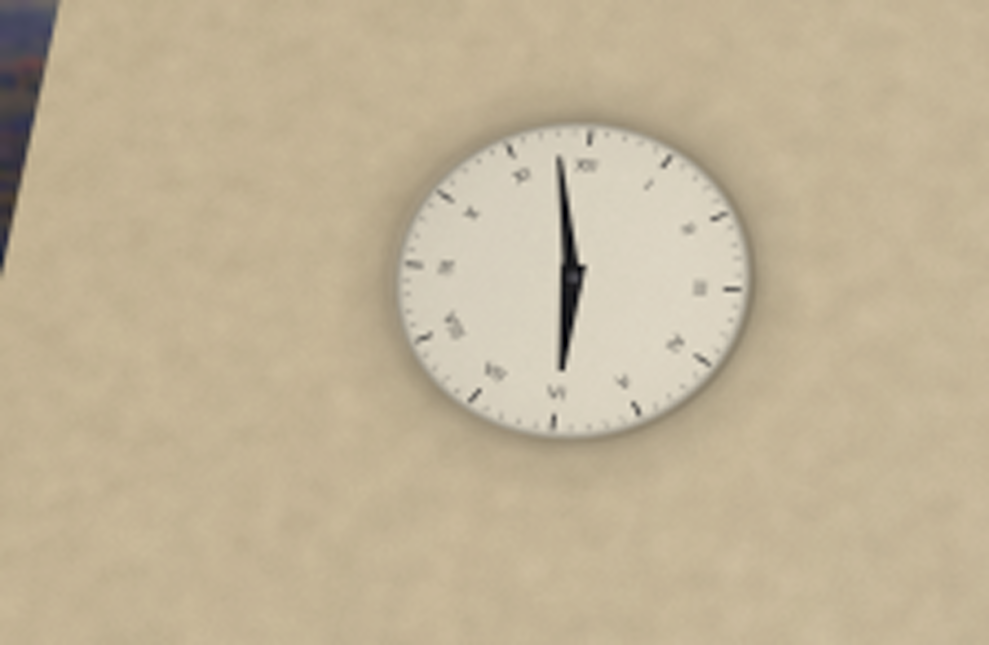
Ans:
5h58
